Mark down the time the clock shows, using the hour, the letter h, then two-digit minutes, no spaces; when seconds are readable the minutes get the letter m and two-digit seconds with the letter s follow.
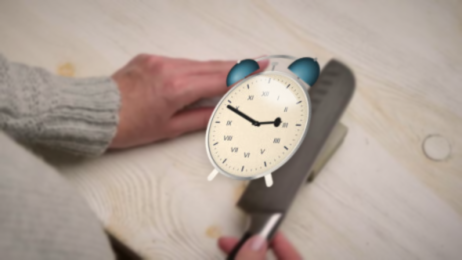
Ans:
2h49
